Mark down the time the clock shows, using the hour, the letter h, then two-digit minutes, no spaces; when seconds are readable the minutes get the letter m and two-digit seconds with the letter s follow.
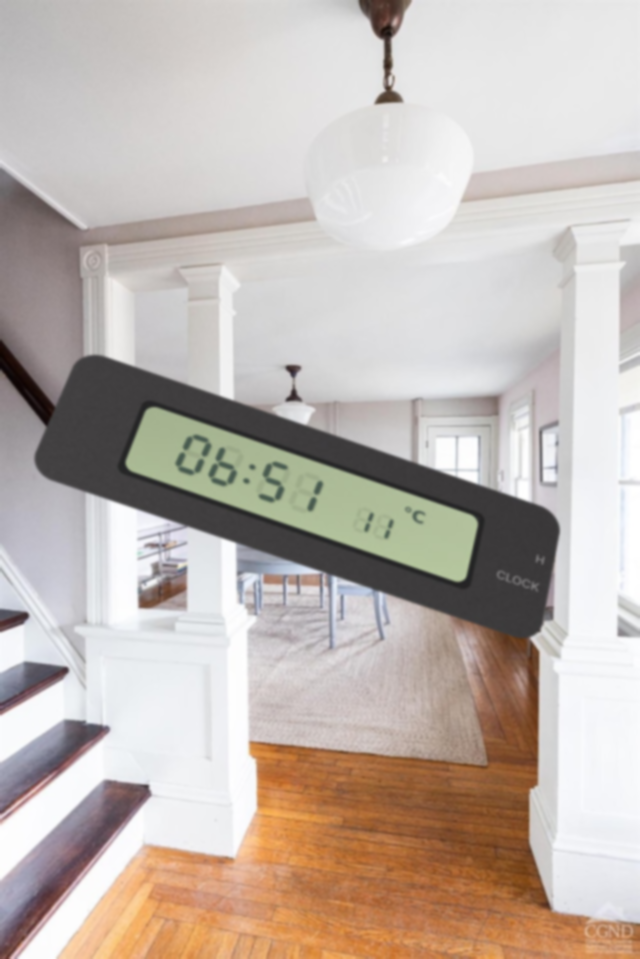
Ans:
6h51
